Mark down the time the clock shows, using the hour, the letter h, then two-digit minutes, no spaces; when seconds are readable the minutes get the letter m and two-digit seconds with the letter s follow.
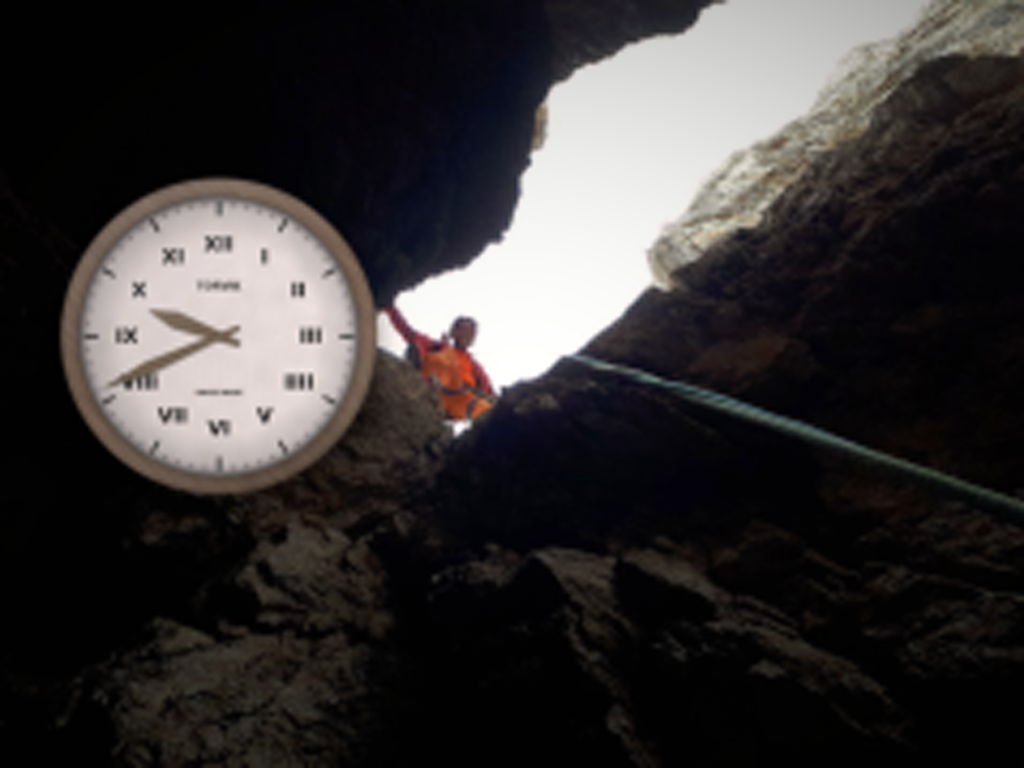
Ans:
9h41
